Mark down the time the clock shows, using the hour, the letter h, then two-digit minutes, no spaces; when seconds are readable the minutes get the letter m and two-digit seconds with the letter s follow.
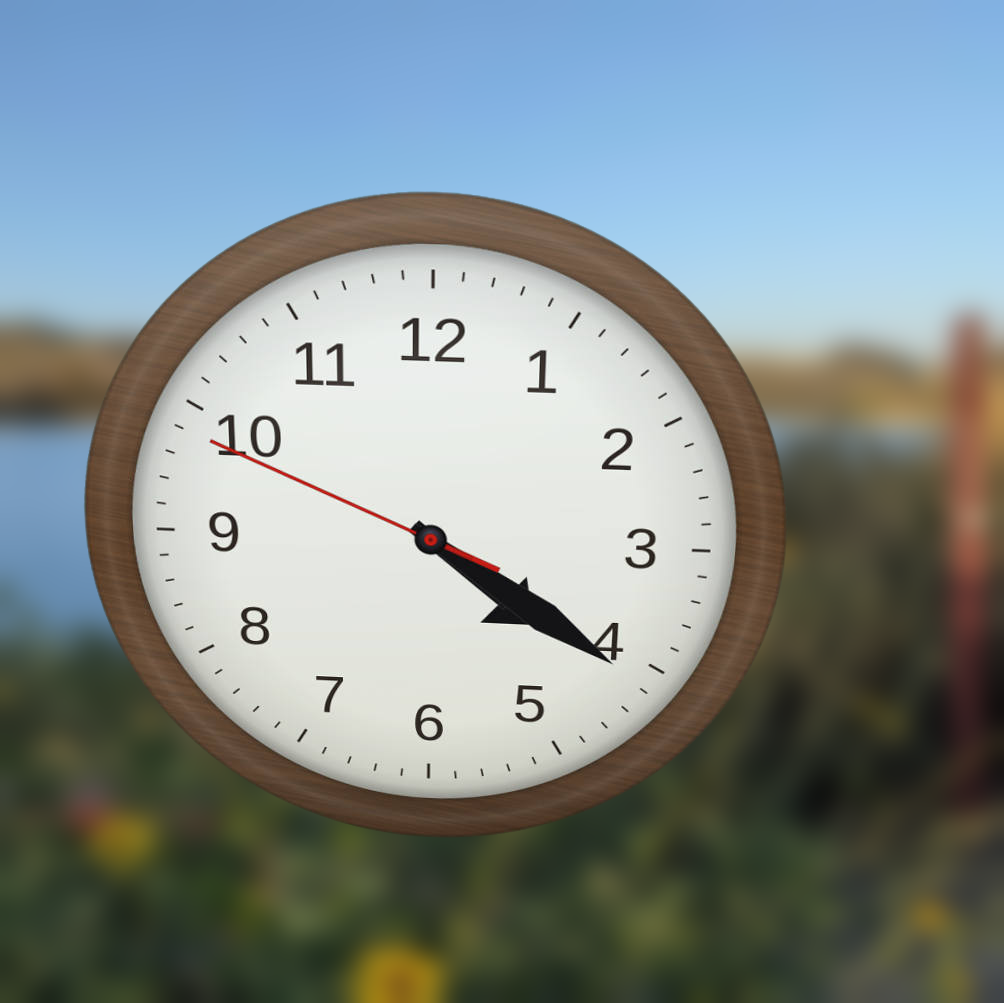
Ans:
4h20m49s
